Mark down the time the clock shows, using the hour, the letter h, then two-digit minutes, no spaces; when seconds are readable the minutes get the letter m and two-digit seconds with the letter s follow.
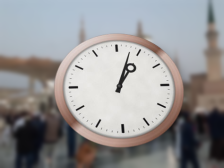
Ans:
1h03
